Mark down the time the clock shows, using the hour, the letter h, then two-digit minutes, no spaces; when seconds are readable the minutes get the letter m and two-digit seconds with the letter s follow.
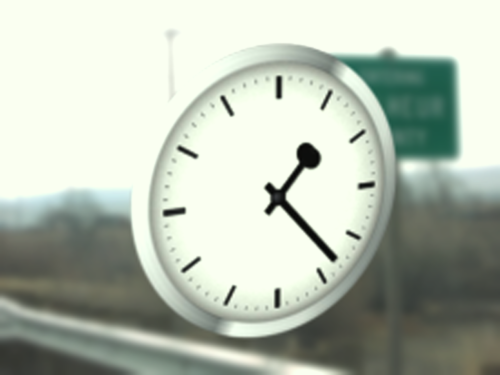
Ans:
1h23
